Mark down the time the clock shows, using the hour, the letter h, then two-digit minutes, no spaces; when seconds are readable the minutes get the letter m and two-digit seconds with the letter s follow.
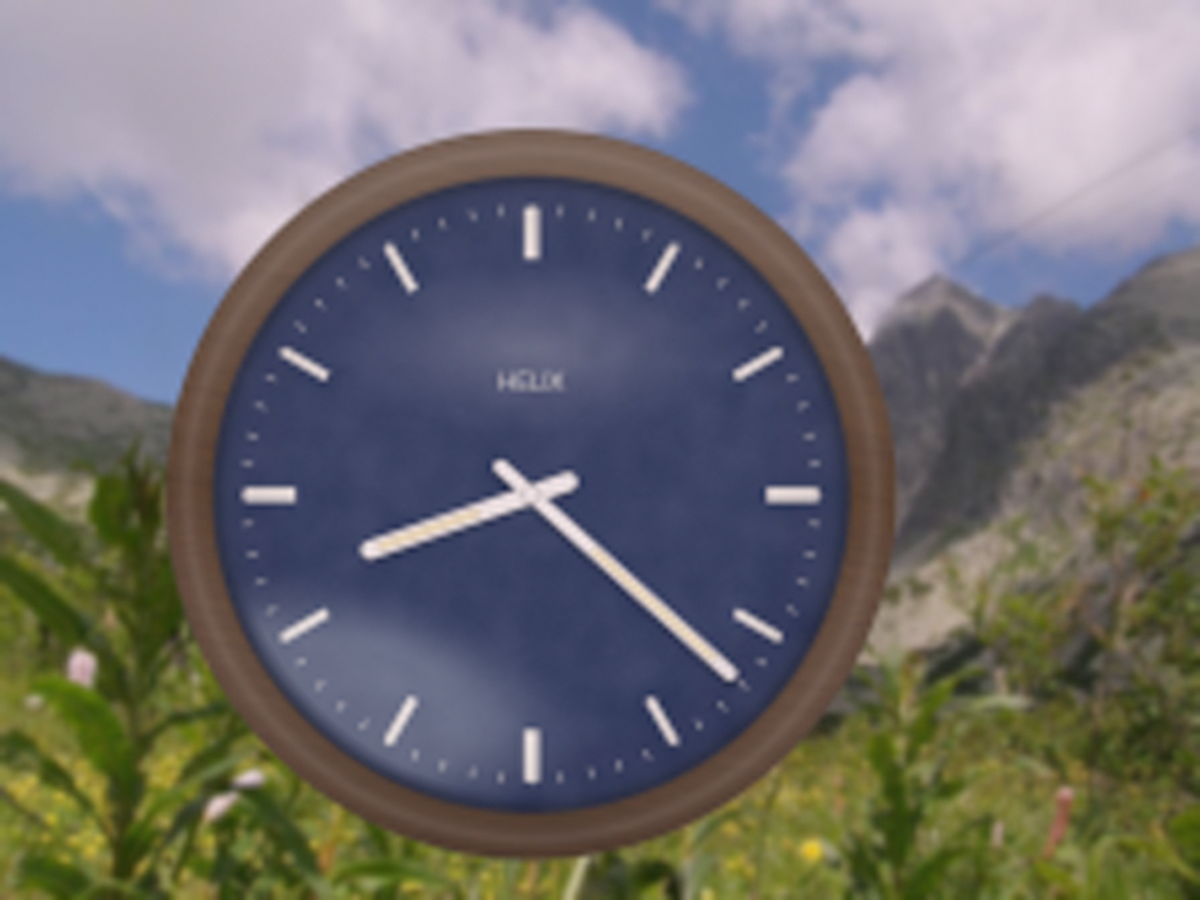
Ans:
8h22
